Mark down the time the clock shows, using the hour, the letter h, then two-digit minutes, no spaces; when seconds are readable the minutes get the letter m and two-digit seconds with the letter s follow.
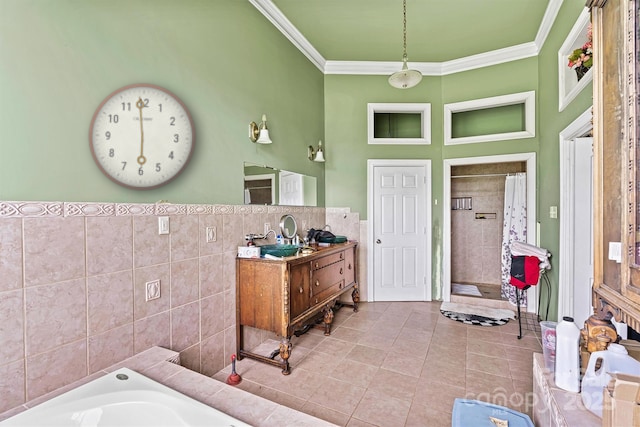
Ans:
5h59
